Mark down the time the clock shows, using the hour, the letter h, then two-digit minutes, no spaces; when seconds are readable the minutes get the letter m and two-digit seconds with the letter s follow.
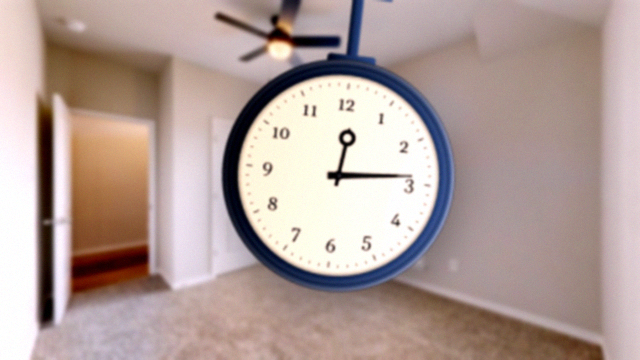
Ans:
12h14
